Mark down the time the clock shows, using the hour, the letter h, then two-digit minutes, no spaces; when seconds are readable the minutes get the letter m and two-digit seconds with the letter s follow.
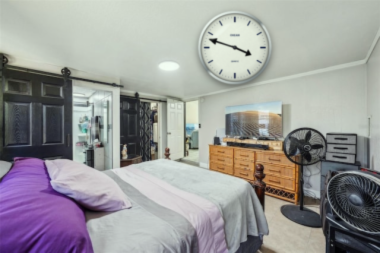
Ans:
3h48
